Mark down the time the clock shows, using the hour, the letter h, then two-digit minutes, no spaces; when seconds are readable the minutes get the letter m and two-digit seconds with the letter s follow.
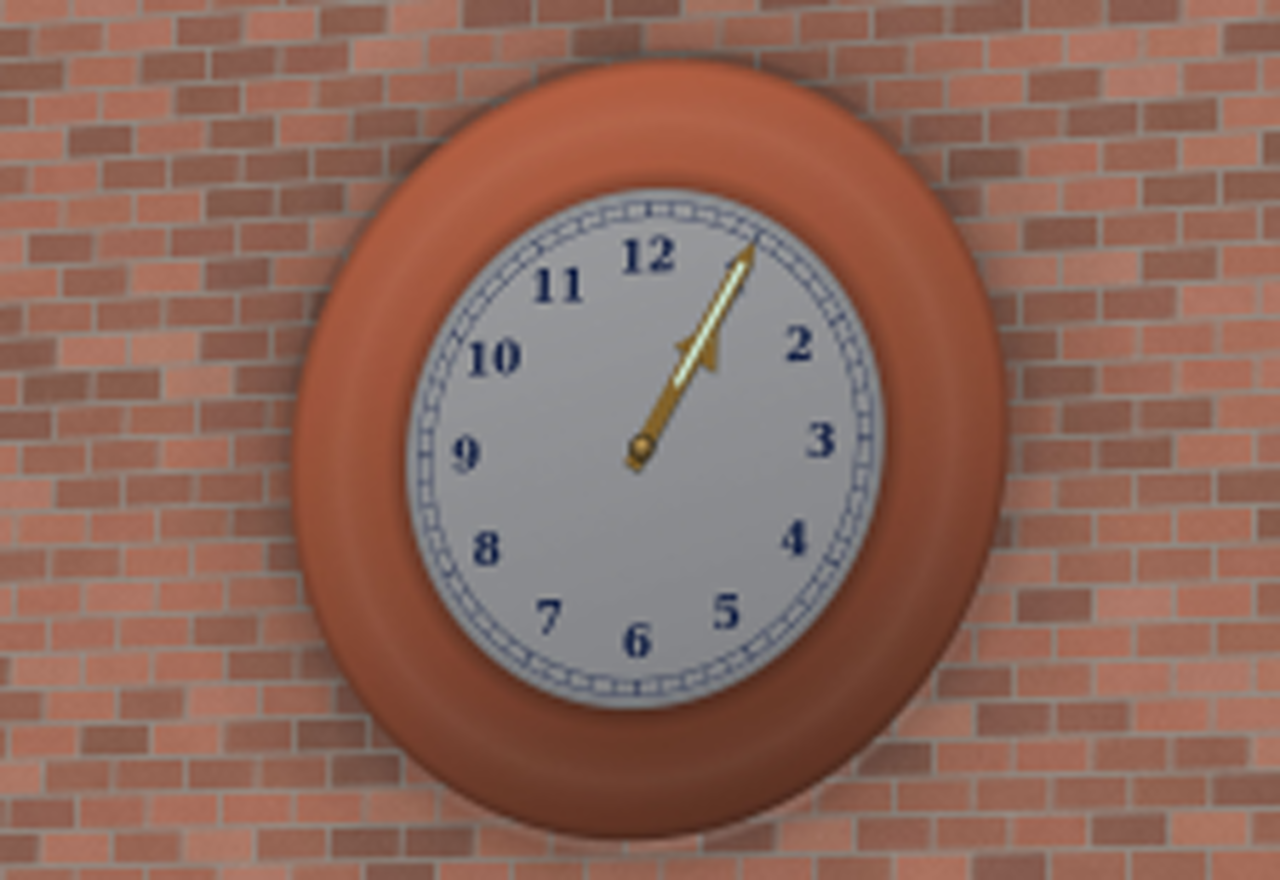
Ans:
1h05
